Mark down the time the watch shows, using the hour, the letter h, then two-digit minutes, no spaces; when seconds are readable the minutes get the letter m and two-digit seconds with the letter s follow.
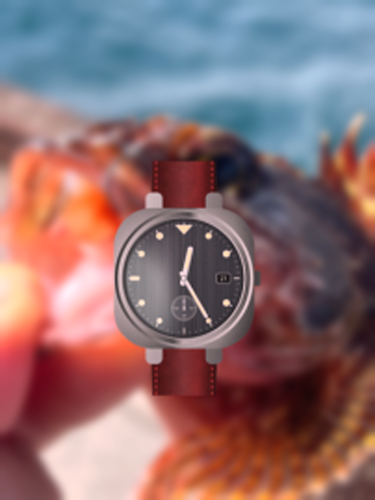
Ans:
12h25
